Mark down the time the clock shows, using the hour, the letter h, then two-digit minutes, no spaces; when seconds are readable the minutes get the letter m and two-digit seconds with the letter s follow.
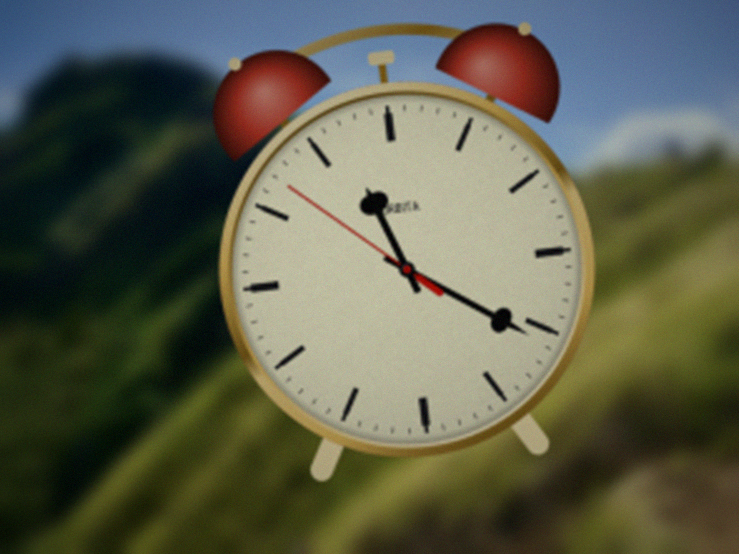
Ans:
11h20m52s
